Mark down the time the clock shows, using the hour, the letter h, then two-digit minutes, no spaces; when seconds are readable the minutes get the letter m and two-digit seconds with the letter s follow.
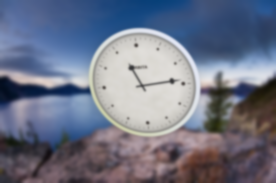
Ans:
11h14
